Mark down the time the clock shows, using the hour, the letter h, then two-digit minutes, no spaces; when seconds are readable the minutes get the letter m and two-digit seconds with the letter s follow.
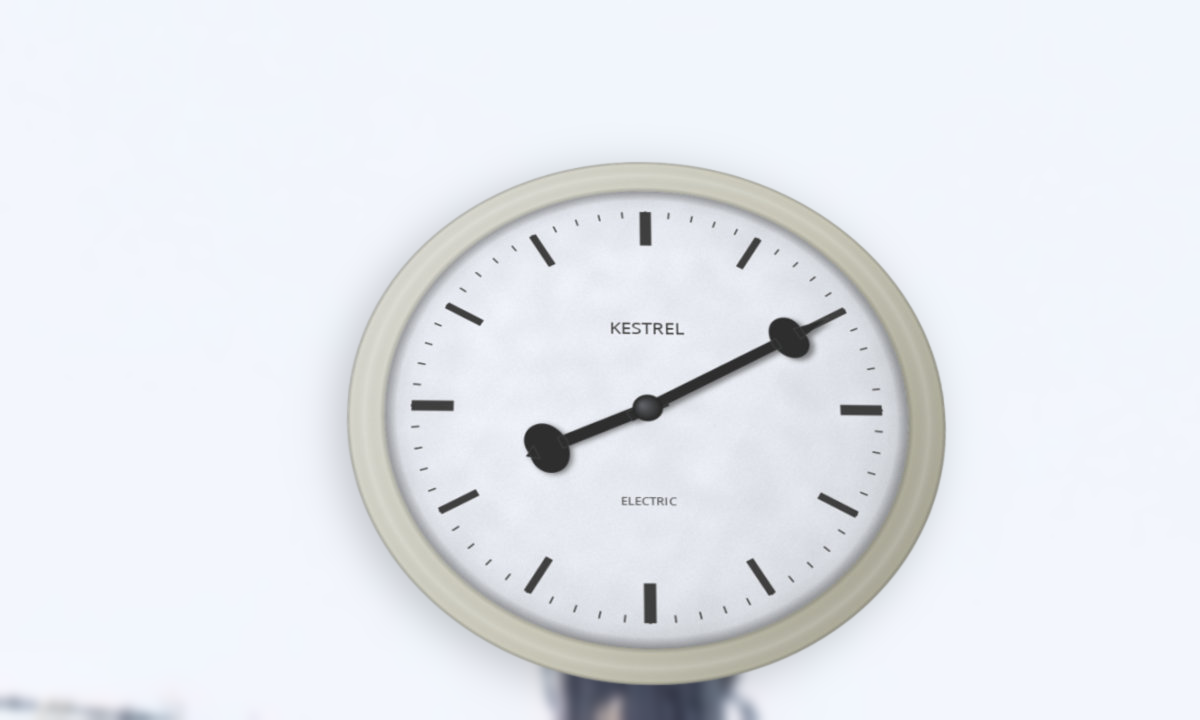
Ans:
8h10
